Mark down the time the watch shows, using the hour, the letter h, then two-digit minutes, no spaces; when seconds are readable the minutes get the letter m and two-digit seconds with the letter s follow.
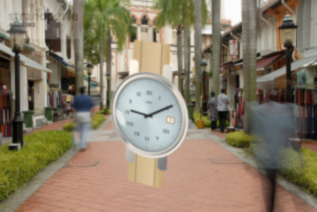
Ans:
9h10
